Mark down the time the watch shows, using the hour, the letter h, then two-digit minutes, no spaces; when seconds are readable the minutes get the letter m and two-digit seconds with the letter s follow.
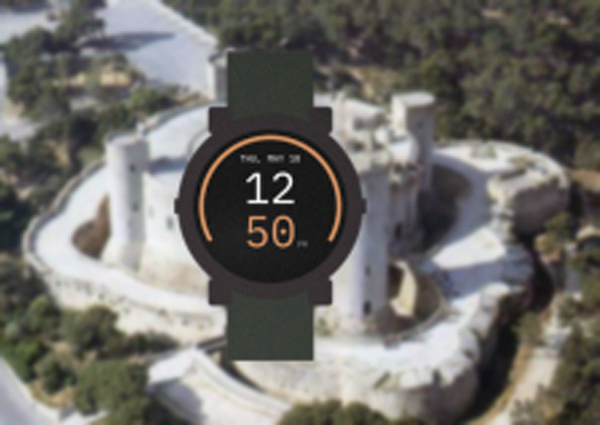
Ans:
12h50
